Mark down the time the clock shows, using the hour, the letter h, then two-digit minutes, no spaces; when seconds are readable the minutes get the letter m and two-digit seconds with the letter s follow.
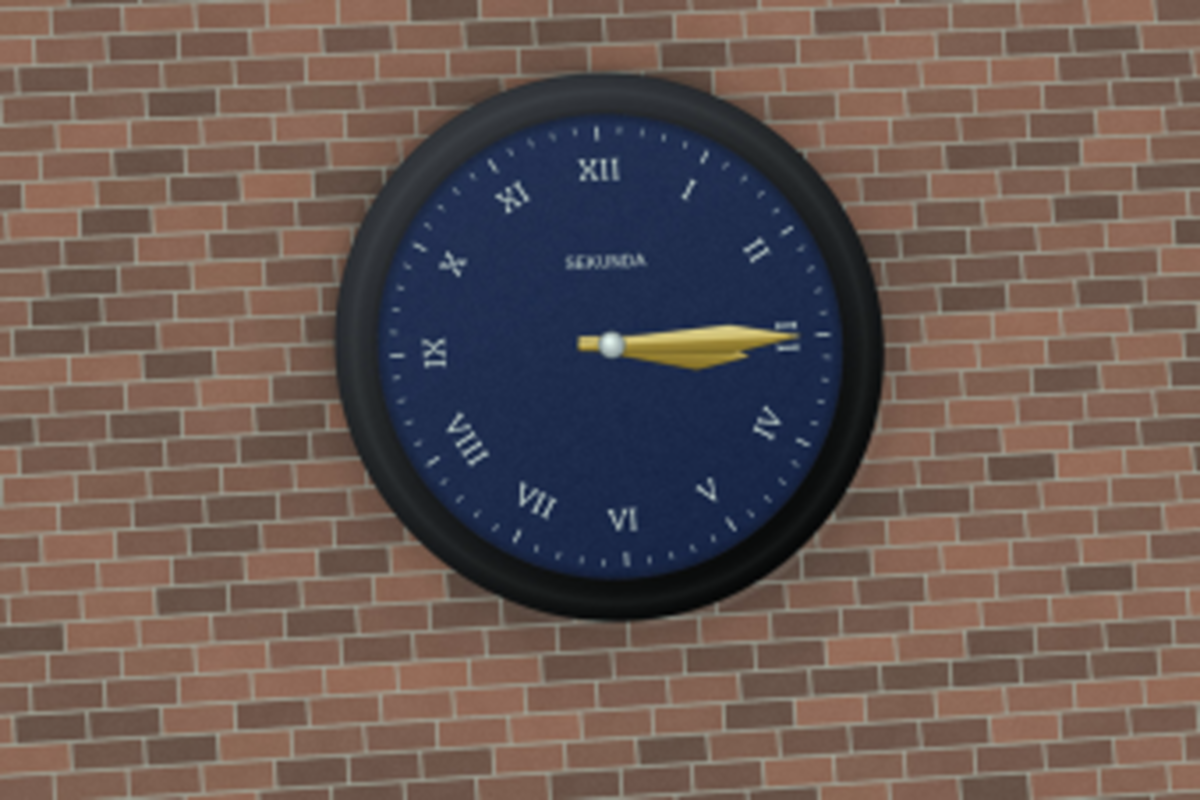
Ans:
3h15
